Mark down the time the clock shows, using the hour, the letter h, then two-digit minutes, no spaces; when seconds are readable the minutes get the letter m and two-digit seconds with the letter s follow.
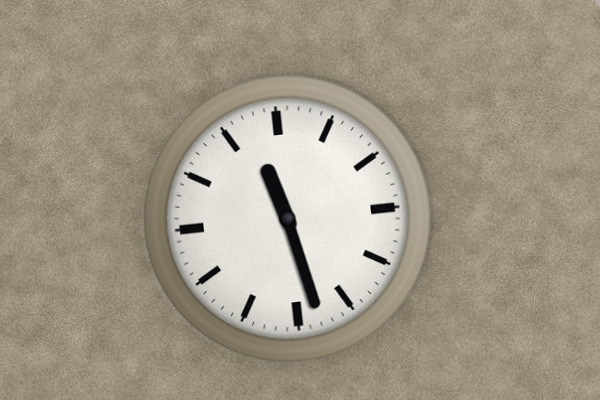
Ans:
11h28
